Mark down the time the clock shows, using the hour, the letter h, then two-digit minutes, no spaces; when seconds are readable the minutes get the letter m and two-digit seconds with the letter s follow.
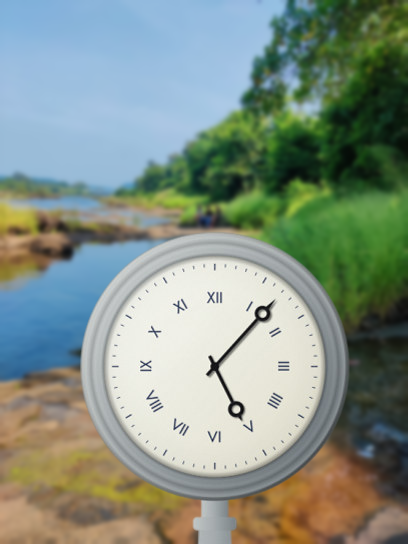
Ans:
5h07
